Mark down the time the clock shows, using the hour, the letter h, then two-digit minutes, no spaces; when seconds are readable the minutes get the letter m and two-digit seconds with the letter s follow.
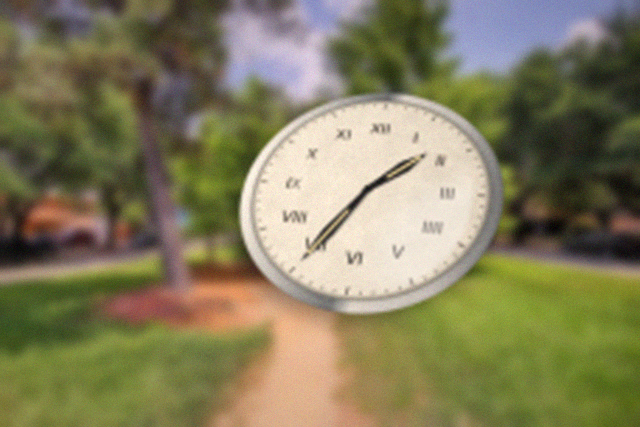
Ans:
1h35
